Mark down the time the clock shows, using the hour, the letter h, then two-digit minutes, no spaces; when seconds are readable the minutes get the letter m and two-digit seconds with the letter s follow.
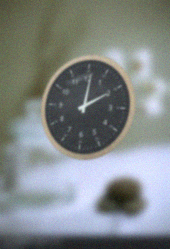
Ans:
2h01
